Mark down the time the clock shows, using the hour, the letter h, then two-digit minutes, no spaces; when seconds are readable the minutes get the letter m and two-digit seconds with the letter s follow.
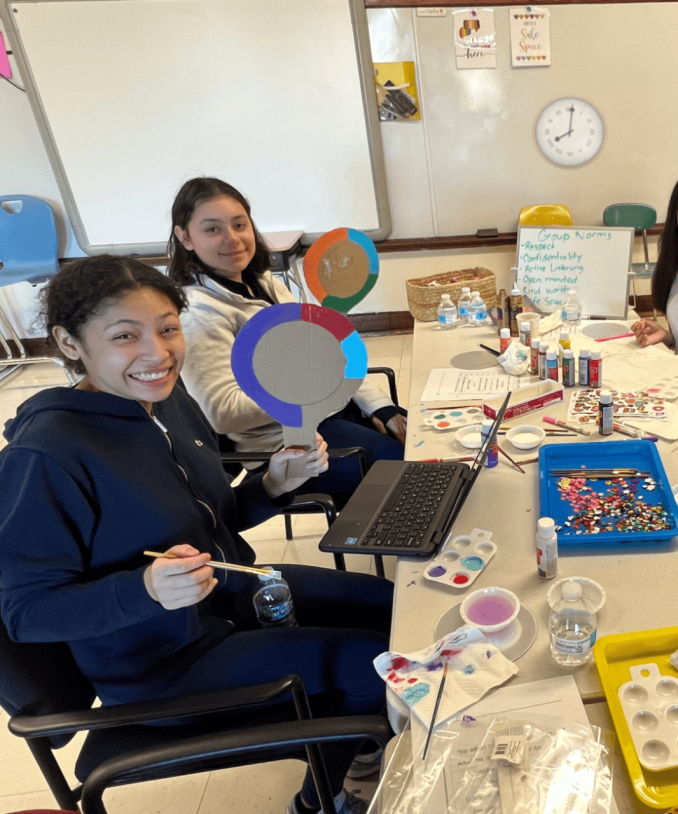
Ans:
8h01
